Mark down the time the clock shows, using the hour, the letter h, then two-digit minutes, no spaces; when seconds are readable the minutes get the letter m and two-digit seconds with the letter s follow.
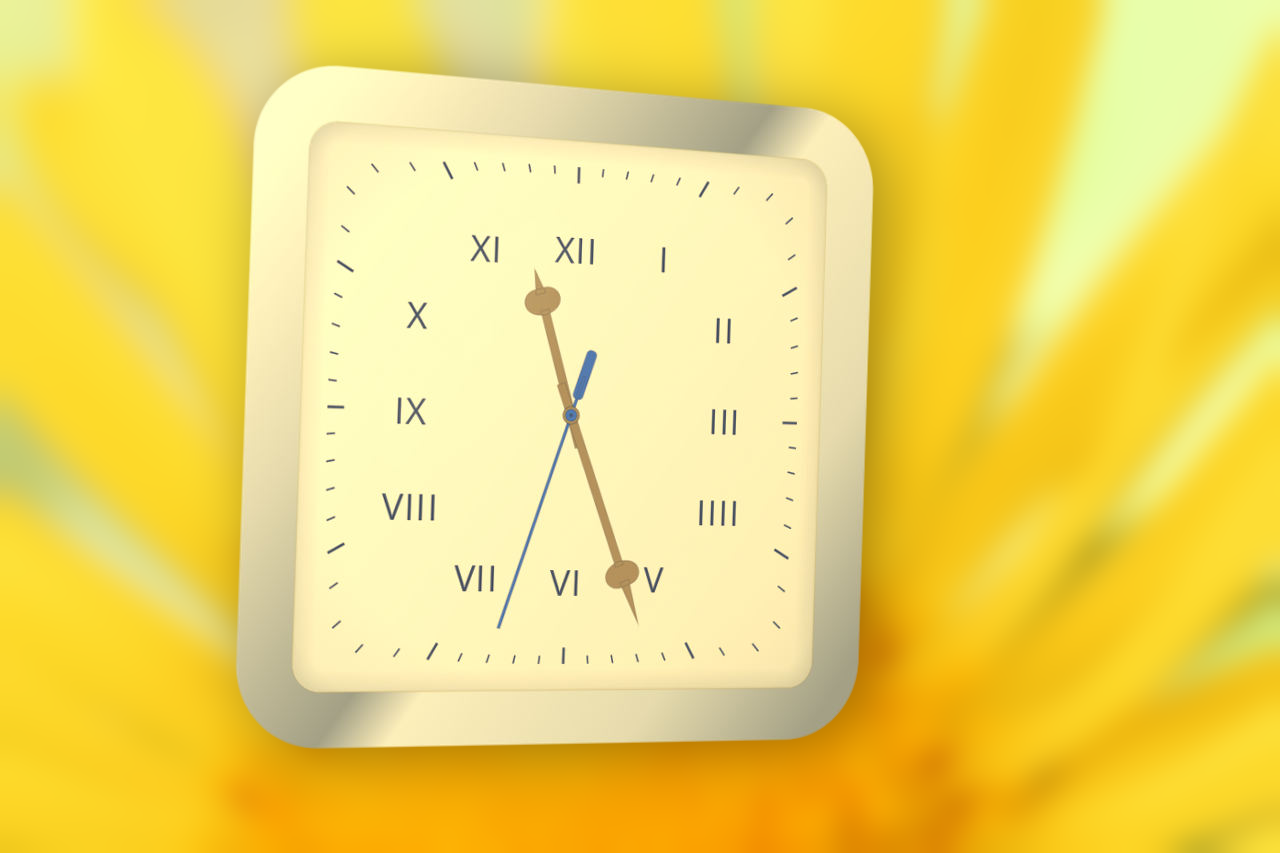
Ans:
11h26m33s
